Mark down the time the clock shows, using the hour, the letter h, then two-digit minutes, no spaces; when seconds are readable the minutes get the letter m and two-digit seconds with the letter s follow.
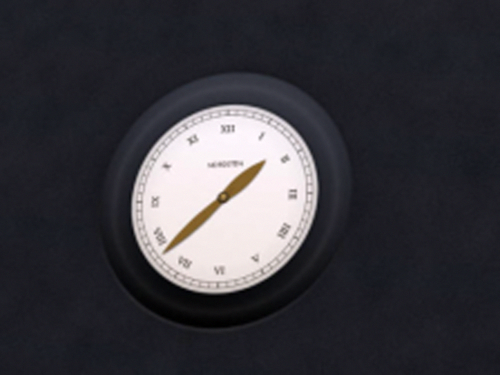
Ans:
1h38
